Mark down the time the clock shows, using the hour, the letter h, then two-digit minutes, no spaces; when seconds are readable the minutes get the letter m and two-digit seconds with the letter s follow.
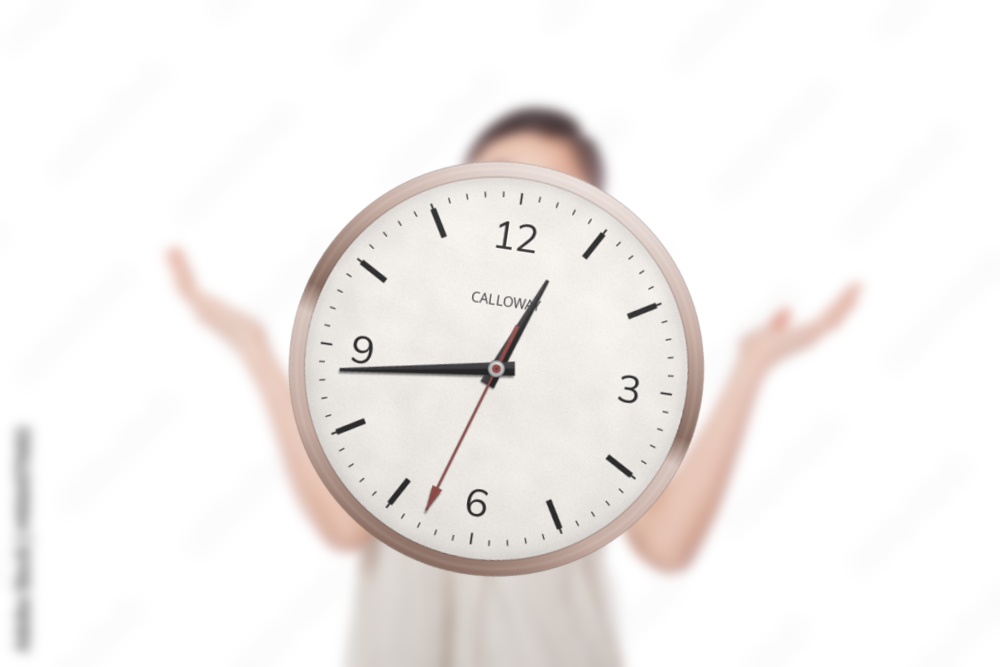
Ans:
12h43m33s
